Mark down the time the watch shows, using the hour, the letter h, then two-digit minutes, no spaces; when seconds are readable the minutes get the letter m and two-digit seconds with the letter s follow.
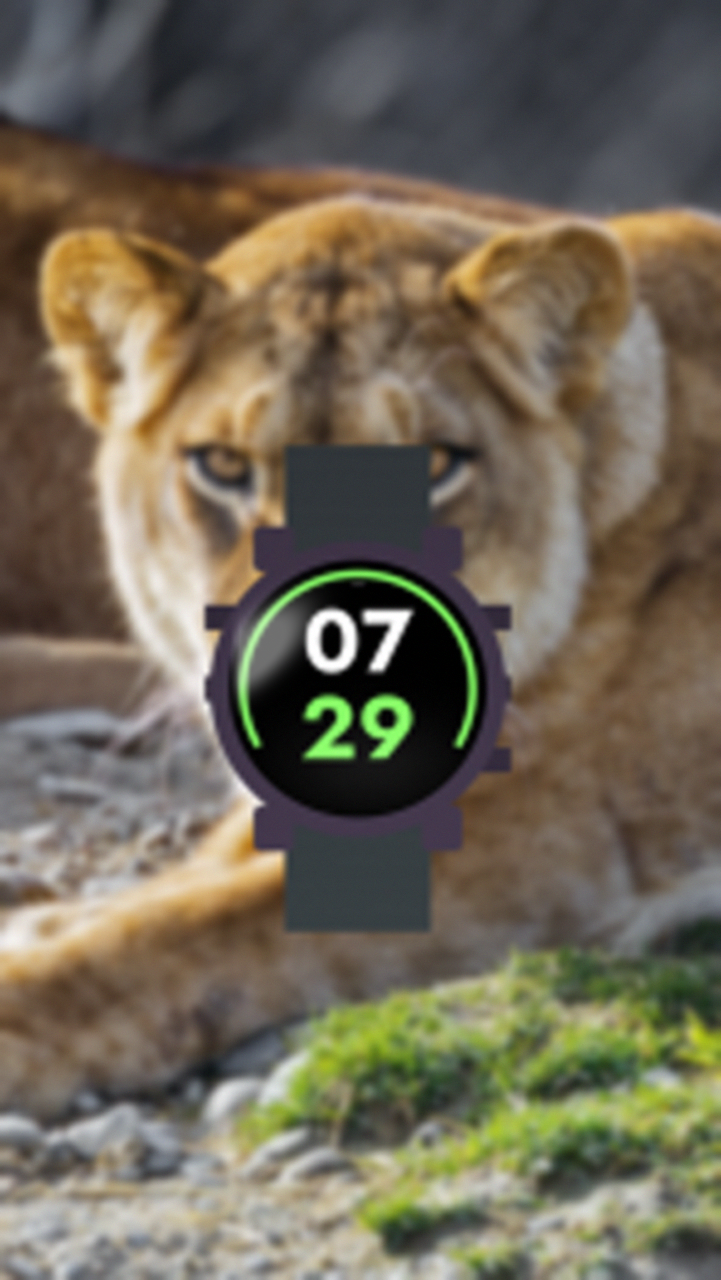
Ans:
7h29
